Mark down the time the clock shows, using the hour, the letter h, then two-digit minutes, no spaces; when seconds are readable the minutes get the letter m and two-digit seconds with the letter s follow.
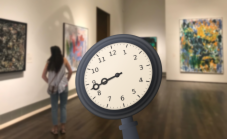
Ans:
8h43
